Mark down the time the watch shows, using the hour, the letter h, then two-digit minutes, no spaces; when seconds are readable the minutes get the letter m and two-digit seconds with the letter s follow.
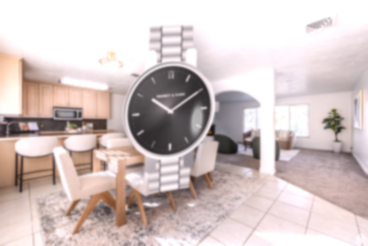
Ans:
10h10
